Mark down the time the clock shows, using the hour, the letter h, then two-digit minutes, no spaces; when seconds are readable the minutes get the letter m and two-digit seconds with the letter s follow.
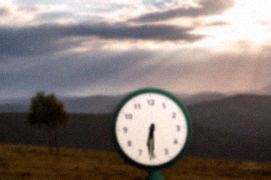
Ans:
6h31
